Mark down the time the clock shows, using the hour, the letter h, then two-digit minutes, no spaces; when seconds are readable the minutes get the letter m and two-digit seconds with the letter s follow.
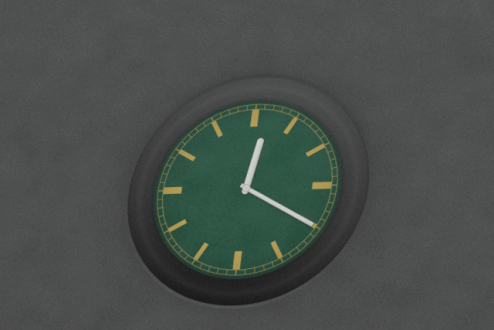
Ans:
12h20
